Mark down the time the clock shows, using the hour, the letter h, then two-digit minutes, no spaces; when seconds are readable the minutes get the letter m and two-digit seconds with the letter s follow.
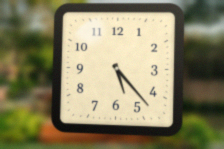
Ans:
5h23
